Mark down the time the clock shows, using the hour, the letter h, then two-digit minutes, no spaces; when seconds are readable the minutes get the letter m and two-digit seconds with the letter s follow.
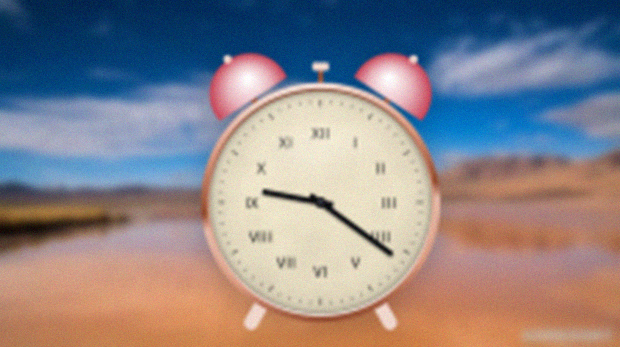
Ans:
9h21
